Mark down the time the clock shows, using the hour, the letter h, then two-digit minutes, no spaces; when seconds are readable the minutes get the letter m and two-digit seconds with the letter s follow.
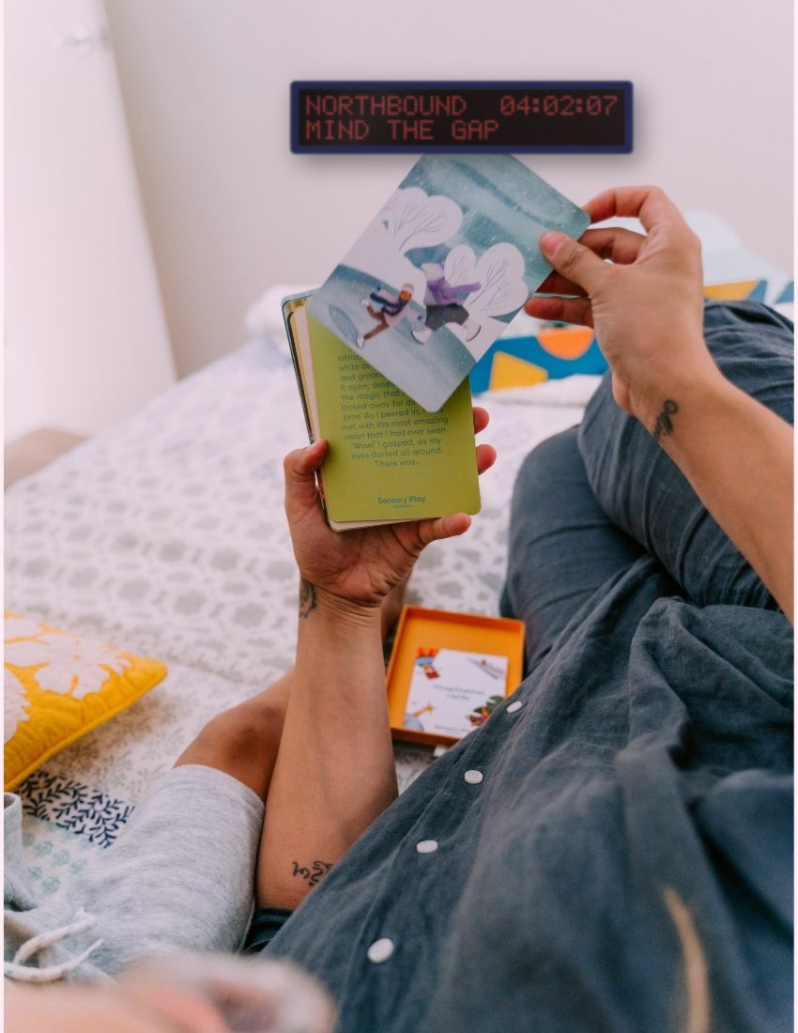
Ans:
4h02m07s
